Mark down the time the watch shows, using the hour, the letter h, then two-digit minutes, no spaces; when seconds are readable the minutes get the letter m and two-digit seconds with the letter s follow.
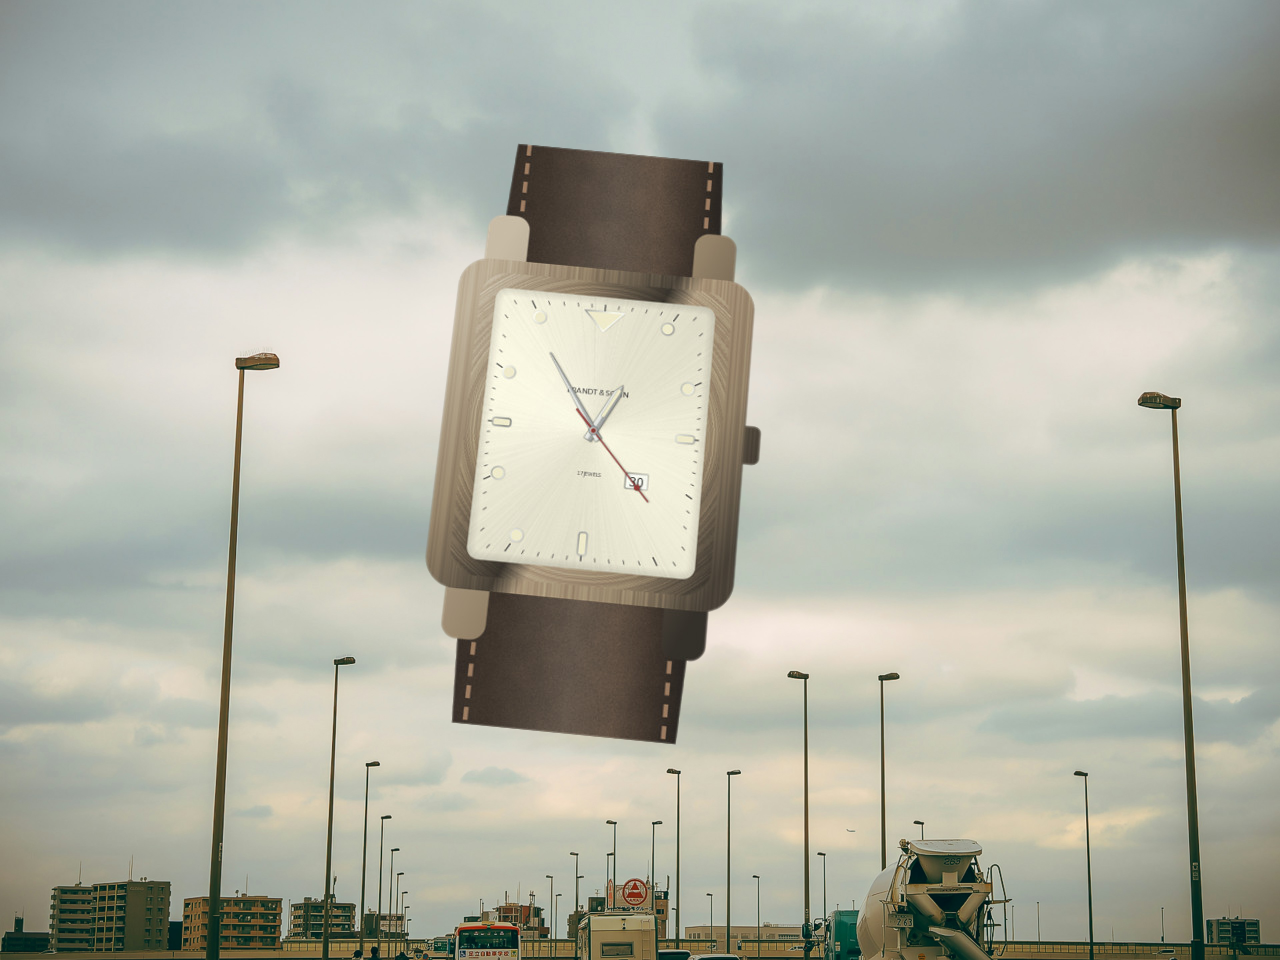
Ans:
12h54m23s
